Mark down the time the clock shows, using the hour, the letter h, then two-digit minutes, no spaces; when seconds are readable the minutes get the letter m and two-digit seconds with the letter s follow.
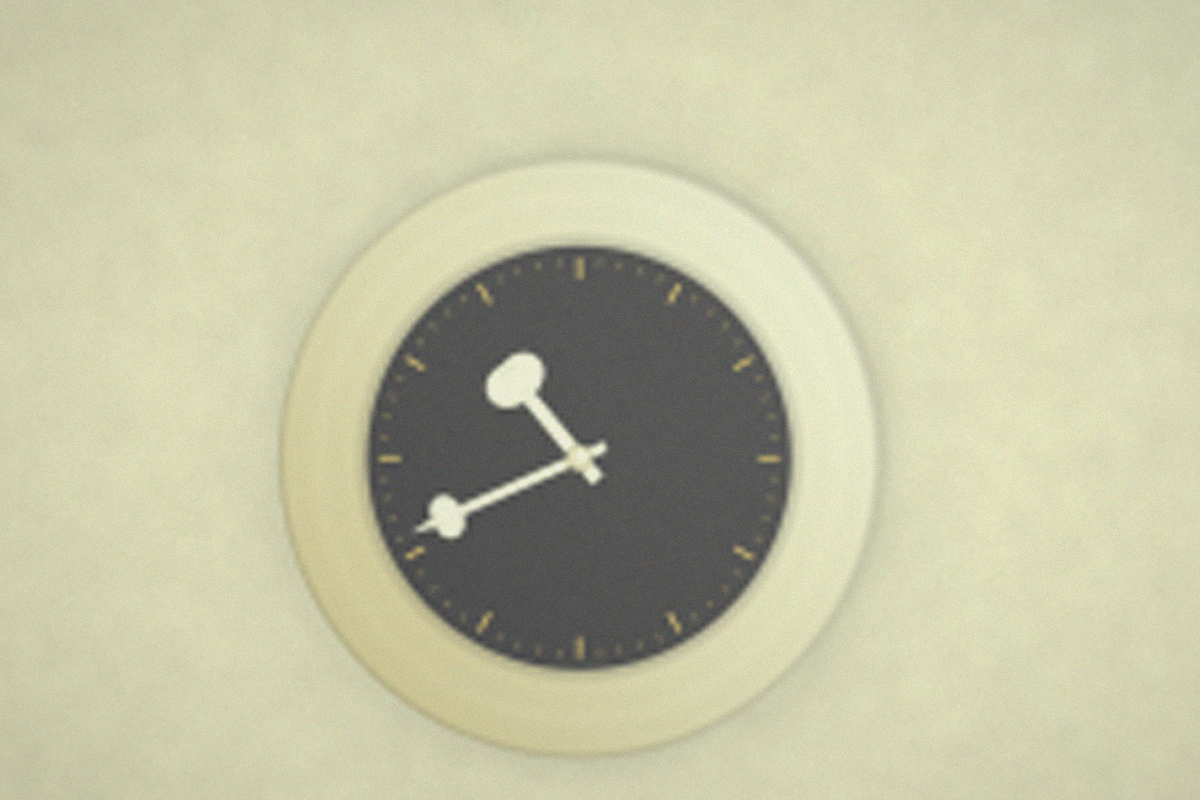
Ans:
10h41
